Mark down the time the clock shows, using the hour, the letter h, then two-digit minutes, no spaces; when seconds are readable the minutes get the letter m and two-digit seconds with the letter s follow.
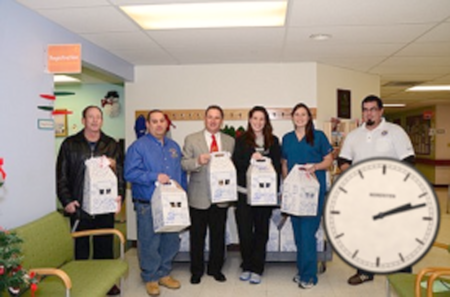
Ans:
2h12
